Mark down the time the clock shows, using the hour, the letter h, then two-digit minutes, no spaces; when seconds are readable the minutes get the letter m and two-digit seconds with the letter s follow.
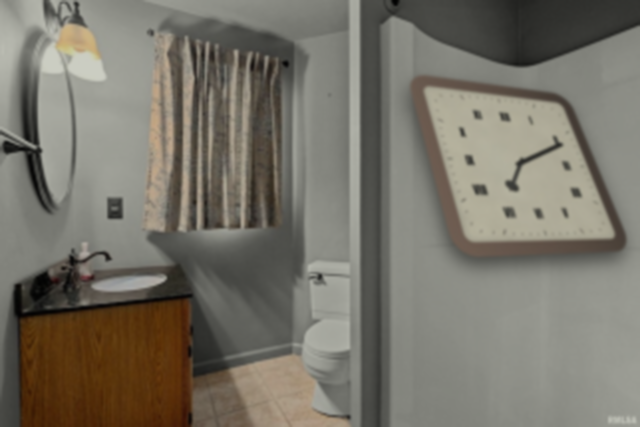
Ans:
7h11
